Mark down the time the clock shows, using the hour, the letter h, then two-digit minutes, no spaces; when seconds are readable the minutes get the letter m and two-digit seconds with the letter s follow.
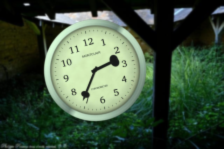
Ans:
2h36
